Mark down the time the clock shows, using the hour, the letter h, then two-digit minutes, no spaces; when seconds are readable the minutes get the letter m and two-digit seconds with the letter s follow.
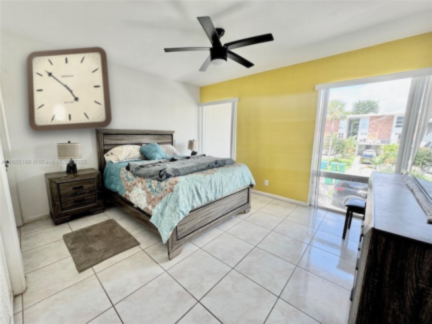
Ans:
4h52
